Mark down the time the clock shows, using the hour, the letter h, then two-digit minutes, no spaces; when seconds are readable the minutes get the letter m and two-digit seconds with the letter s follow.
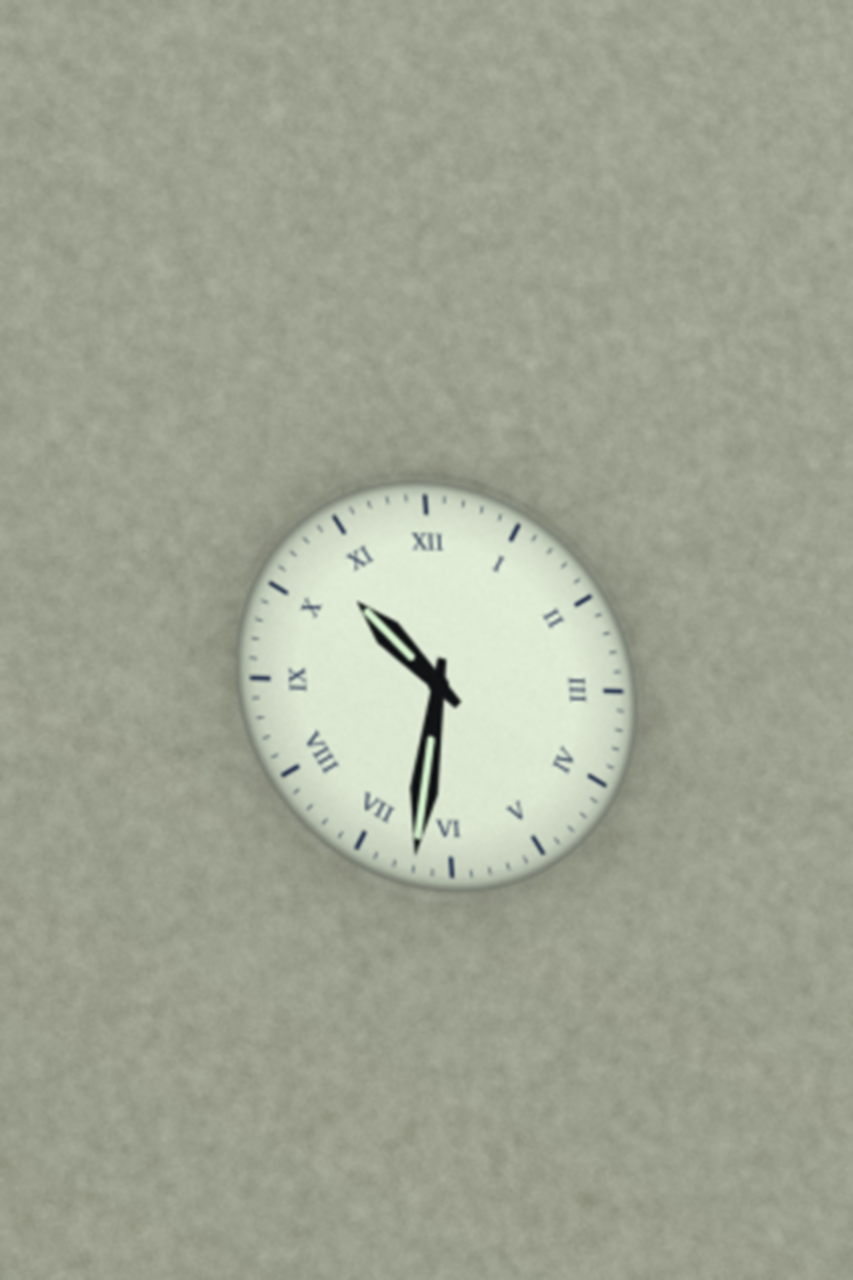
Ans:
10h32
